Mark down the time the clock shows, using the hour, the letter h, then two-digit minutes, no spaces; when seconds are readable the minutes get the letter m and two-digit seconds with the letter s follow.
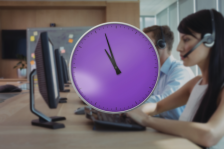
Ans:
10h57
